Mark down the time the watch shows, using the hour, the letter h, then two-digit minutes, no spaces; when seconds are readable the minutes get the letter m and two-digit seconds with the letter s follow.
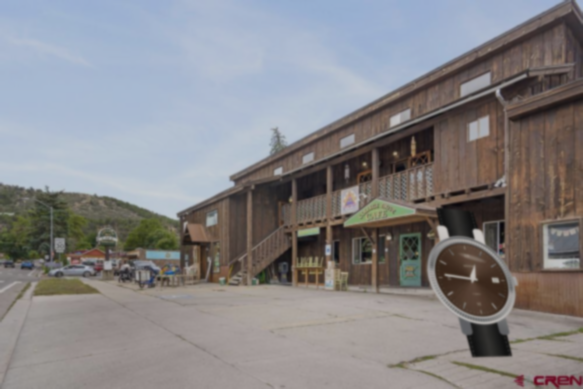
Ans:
12h46
